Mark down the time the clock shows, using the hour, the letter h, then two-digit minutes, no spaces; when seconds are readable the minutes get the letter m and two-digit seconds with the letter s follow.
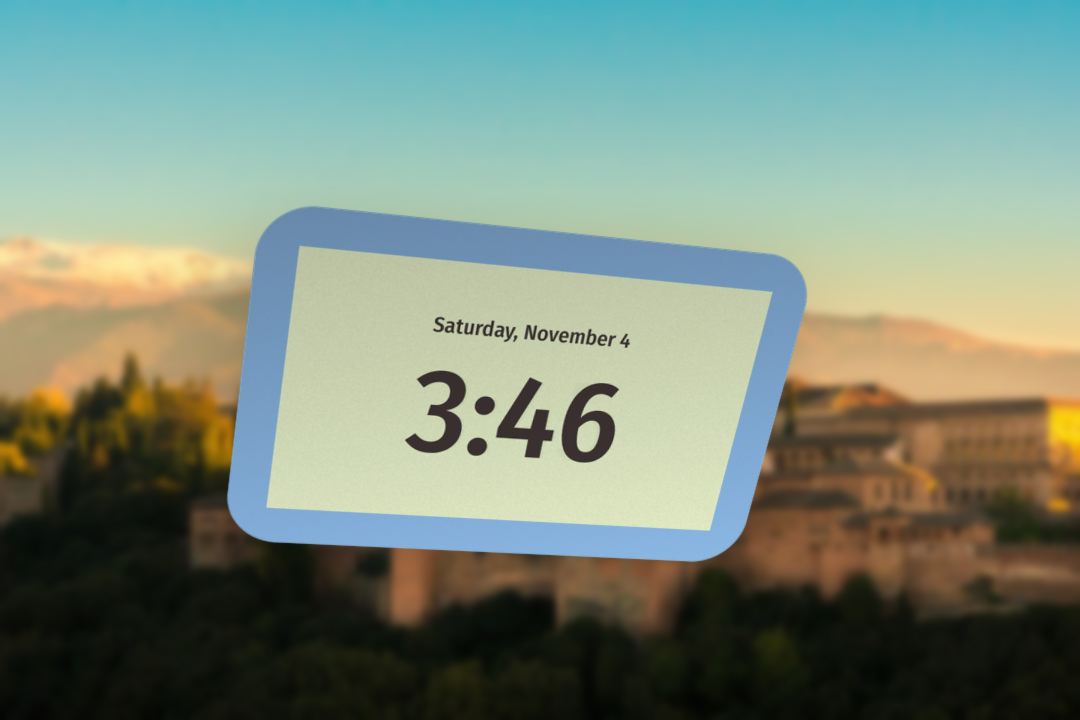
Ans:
3h46
